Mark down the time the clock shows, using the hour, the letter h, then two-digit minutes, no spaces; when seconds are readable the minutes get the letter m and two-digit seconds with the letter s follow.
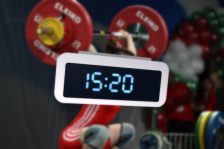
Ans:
15h20
